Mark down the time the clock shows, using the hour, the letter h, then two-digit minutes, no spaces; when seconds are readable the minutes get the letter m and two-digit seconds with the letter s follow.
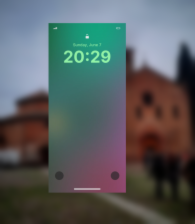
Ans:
20h29
